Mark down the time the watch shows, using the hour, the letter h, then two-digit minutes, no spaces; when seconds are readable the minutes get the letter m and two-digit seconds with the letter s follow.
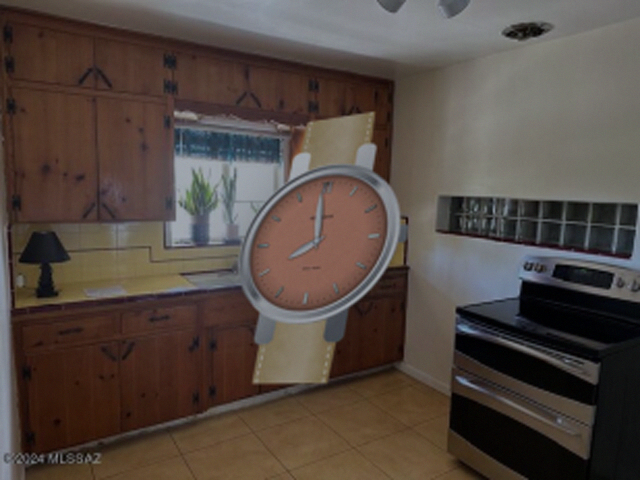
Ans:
7h59
